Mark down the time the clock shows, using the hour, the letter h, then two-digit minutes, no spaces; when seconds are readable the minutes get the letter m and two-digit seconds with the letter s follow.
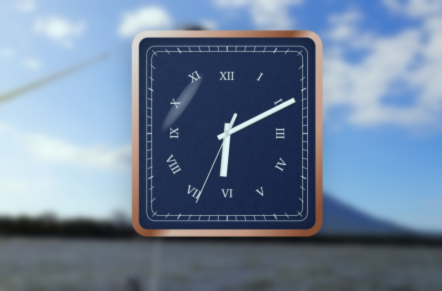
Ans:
6h10m34s
